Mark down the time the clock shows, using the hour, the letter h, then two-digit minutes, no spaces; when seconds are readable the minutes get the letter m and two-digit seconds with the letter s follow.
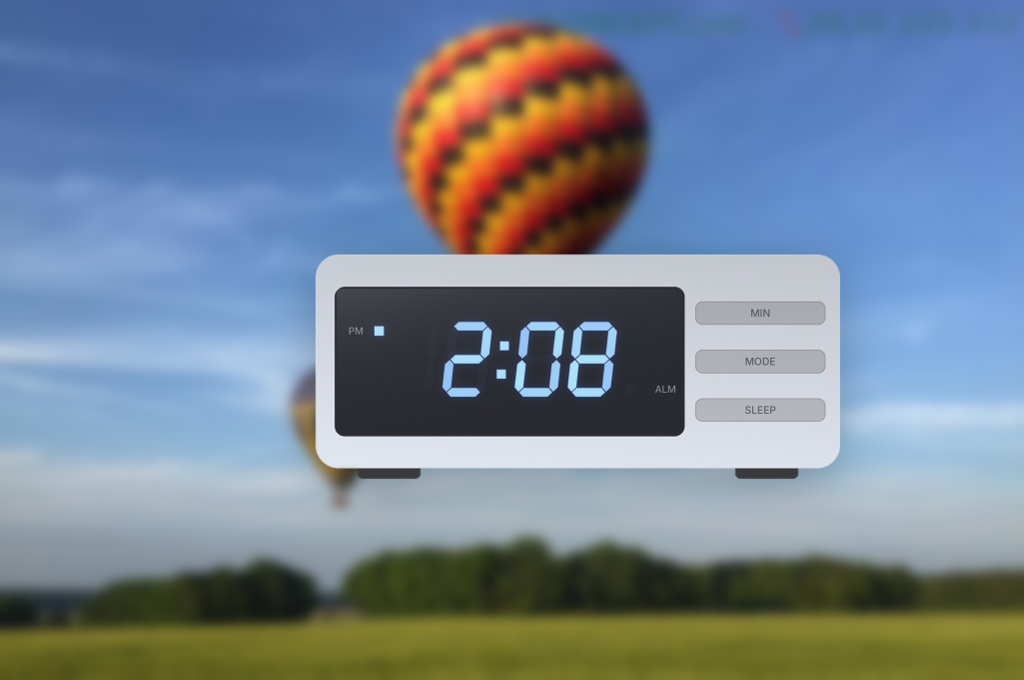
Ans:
2h08
